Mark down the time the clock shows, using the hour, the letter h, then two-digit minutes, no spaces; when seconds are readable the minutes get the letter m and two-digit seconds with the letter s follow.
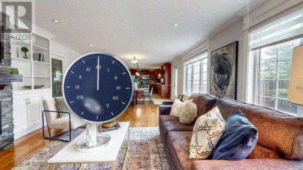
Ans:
12h00
